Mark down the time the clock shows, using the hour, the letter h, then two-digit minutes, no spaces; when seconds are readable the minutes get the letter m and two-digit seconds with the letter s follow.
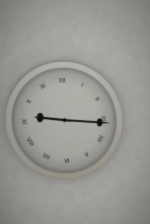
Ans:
9h16
